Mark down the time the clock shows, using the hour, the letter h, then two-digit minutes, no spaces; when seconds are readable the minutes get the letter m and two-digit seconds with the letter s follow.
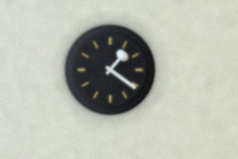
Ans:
1h21
